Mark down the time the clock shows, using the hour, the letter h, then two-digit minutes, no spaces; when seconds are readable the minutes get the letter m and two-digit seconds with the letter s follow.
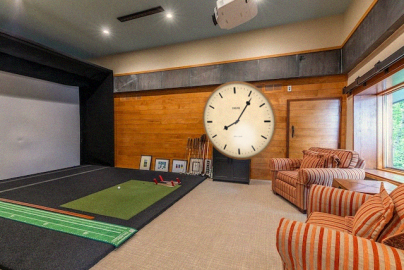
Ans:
8h06
